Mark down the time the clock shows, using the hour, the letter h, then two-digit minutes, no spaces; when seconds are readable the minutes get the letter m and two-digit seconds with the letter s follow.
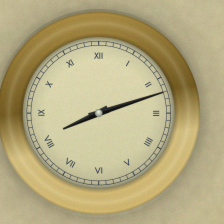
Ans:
8h12
